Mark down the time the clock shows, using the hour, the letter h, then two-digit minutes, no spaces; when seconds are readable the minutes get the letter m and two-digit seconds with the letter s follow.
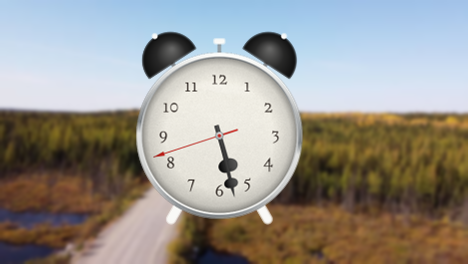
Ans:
5h27m42s
